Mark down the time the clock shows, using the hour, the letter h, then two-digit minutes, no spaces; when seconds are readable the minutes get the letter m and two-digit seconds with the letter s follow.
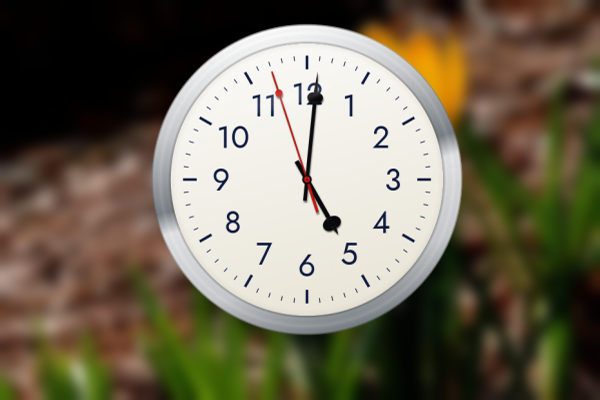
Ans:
5h00m57s
